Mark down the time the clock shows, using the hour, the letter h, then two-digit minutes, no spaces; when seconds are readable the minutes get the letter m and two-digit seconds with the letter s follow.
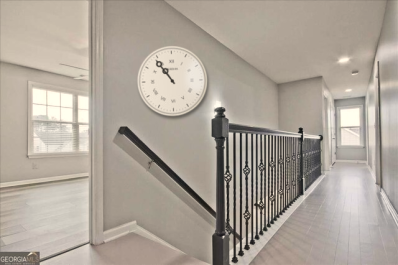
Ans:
10h54
